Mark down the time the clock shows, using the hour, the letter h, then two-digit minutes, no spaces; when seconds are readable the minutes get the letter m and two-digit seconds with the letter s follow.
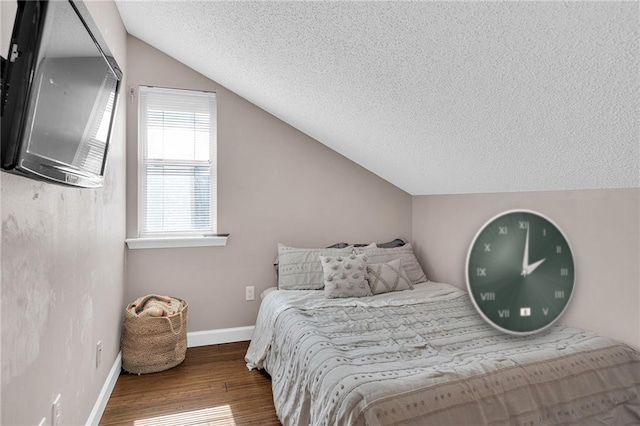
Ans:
2h01
